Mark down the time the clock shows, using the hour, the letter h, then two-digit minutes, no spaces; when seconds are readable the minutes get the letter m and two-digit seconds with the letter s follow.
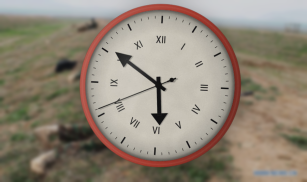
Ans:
5h50m41s
